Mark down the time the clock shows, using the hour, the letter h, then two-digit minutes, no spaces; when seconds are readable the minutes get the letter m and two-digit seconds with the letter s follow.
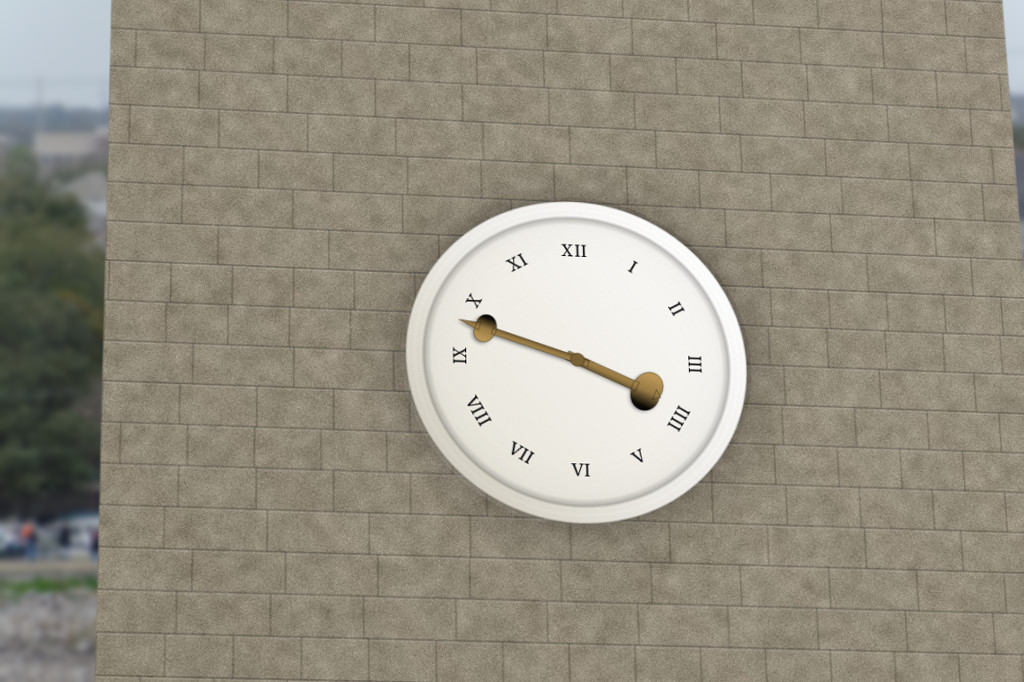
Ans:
3h48
